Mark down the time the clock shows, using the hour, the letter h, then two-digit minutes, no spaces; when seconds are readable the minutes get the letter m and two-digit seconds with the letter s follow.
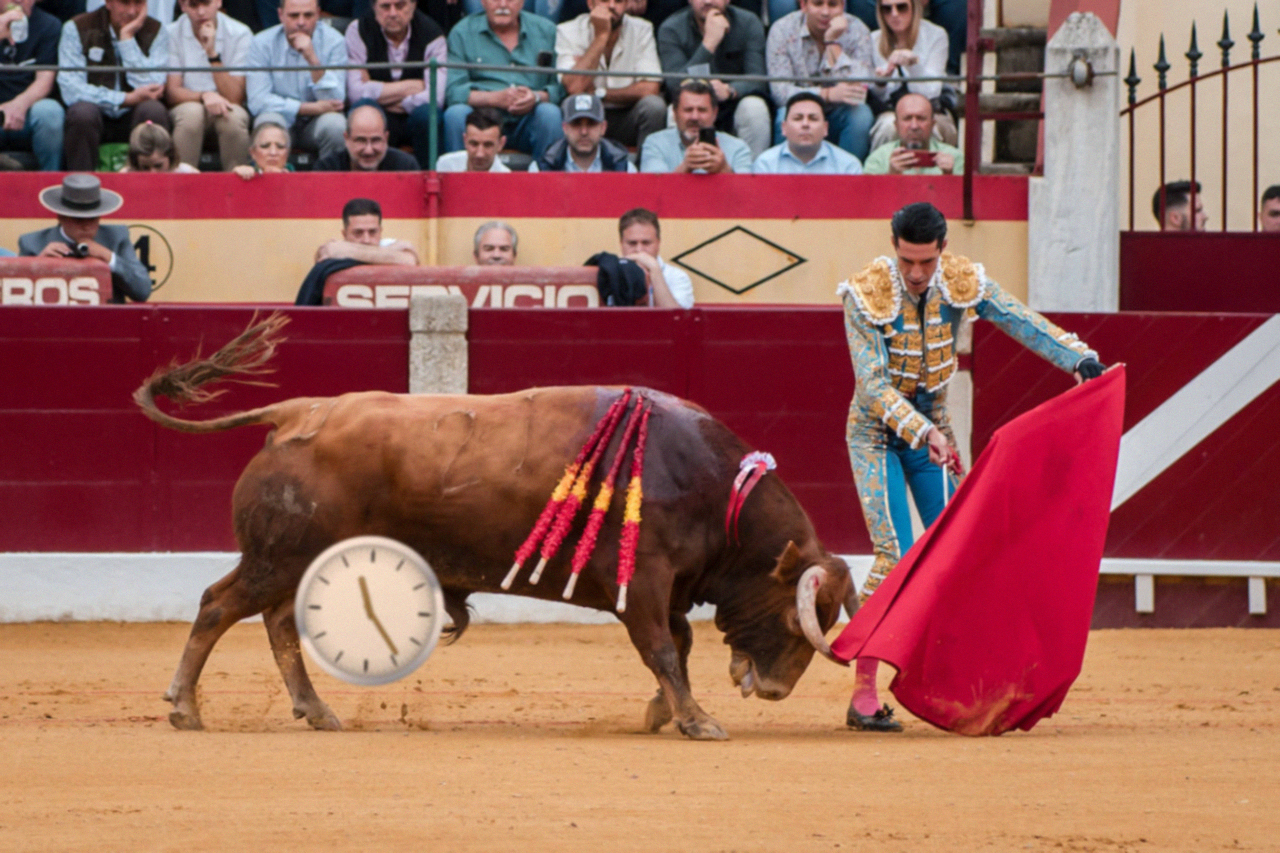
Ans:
11h24
